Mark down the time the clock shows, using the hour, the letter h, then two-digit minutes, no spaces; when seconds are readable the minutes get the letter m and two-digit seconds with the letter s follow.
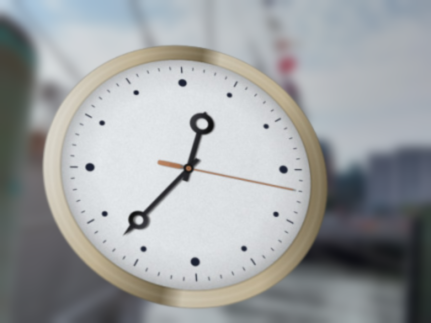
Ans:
12h37m17s
